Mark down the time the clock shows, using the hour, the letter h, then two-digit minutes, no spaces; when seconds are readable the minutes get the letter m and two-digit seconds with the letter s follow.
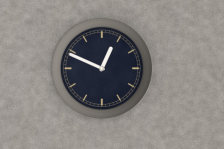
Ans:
12h49
